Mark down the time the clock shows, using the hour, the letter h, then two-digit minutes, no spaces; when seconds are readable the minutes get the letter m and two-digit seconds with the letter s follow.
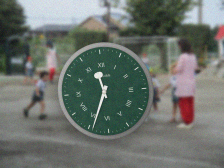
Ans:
11h34
